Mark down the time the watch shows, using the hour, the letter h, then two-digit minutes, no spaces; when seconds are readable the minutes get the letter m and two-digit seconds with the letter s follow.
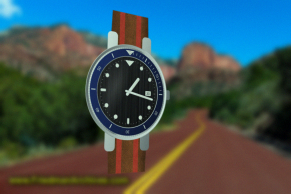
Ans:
1h17
